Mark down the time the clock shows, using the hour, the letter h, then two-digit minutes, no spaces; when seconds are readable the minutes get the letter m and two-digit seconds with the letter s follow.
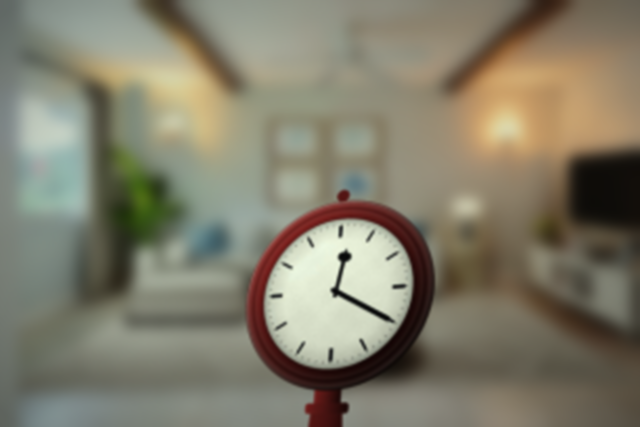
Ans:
12h20
